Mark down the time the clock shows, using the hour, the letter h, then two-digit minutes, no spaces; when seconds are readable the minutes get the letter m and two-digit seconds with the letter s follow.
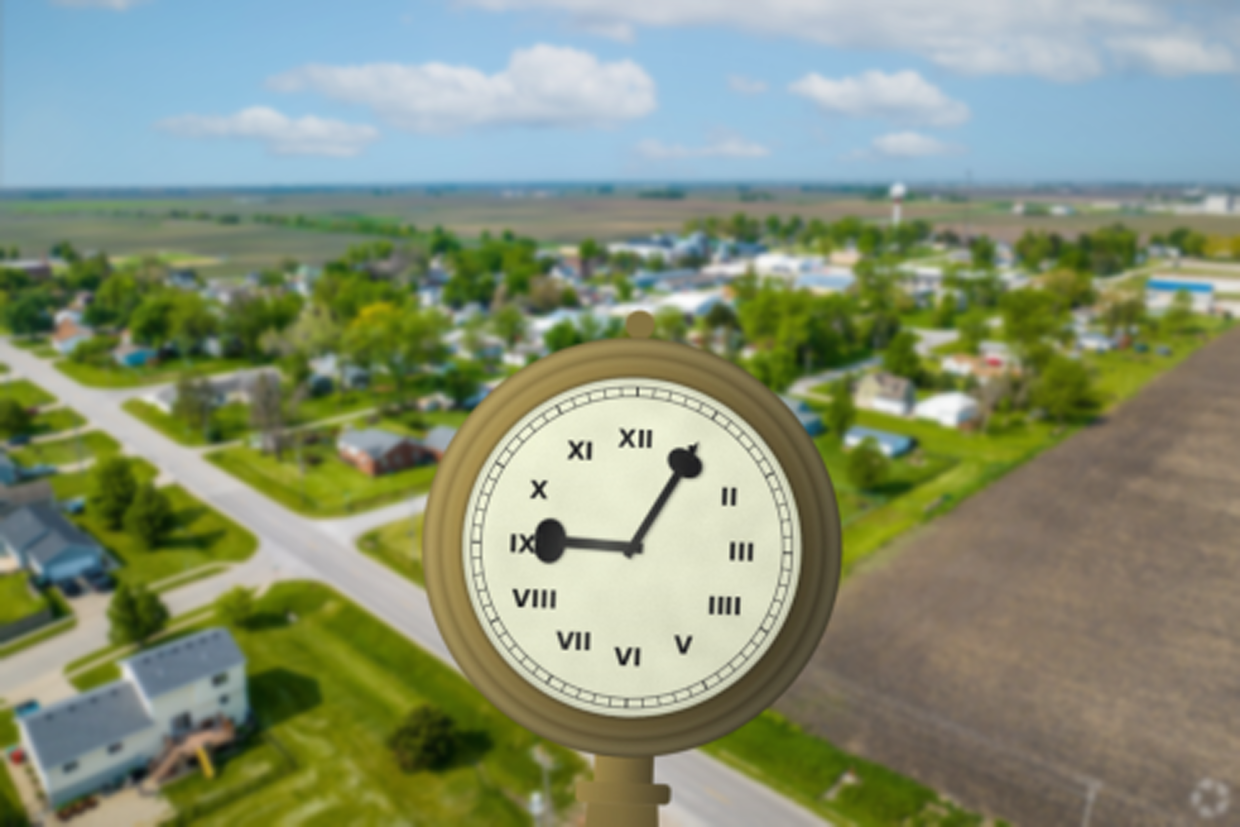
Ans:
9h05
